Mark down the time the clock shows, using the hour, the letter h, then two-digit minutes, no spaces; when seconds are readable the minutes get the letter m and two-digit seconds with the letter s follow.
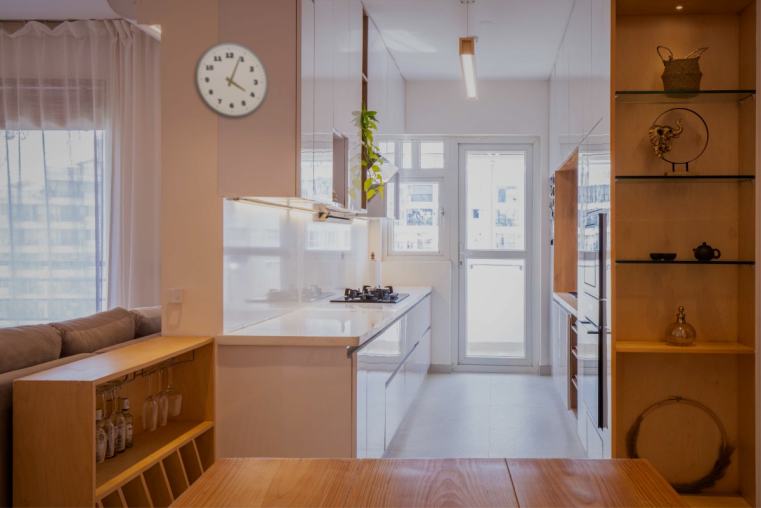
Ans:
4h04
